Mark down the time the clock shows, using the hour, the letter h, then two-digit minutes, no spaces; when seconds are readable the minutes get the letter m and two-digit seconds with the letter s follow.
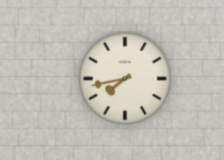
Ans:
7h43
